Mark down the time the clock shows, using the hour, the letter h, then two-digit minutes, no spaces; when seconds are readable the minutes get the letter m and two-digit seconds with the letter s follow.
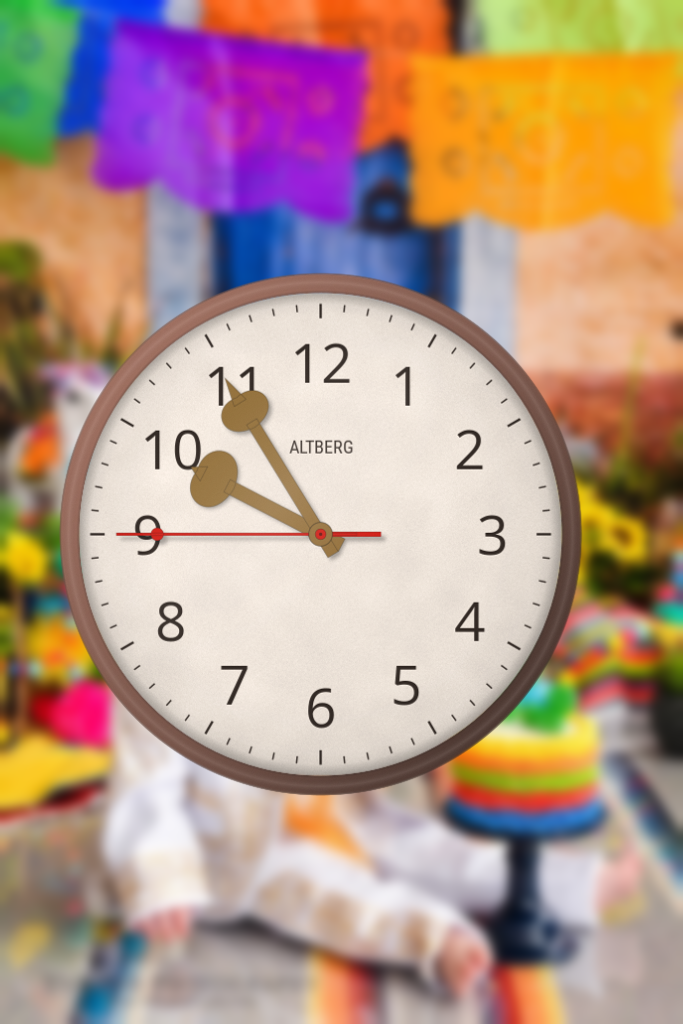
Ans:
9h54m45s
